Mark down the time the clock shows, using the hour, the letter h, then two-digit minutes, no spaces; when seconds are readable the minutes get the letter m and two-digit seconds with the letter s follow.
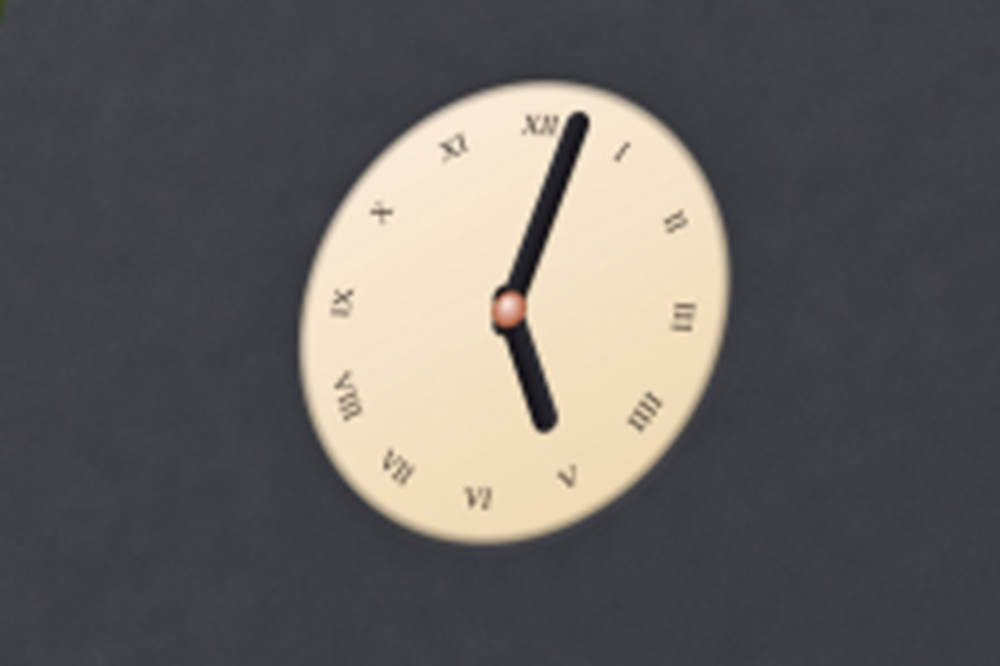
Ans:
5h02
